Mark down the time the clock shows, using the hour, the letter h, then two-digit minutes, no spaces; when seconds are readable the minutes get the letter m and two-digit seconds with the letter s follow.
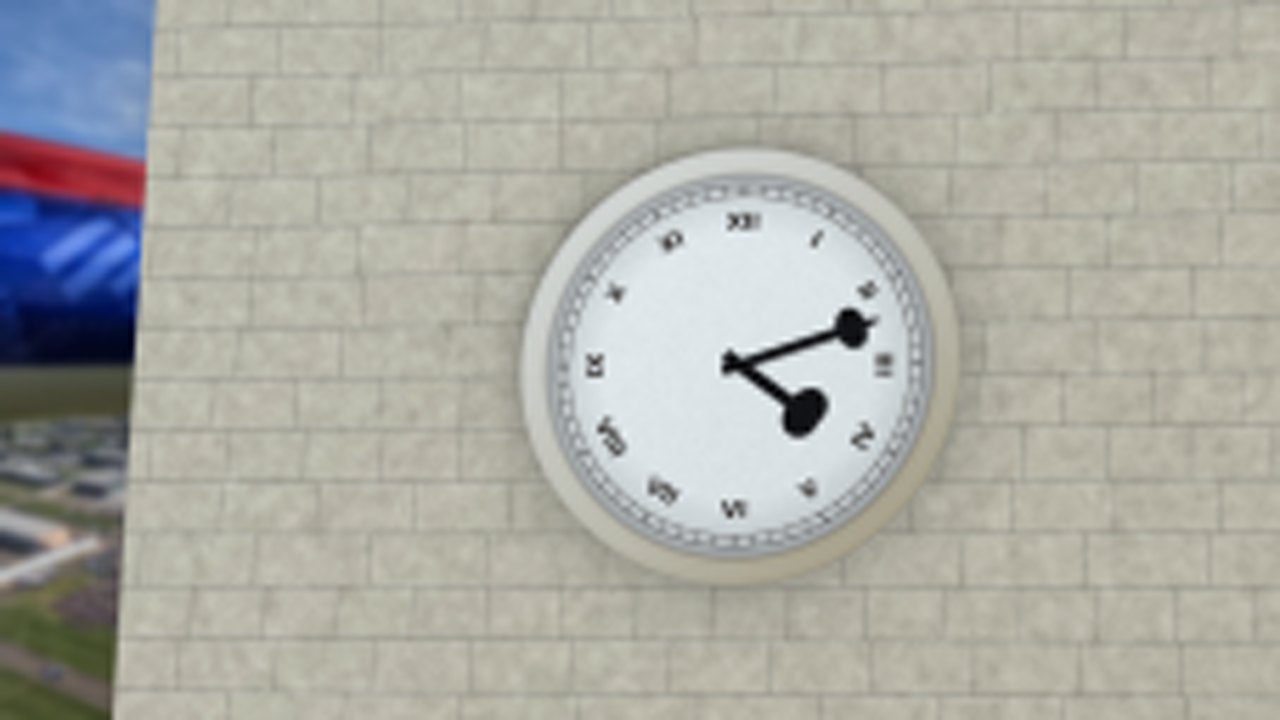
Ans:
4h12
